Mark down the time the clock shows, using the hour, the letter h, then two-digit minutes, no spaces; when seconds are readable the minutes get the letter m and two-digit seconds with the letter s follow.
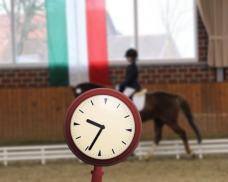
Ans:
9h34
